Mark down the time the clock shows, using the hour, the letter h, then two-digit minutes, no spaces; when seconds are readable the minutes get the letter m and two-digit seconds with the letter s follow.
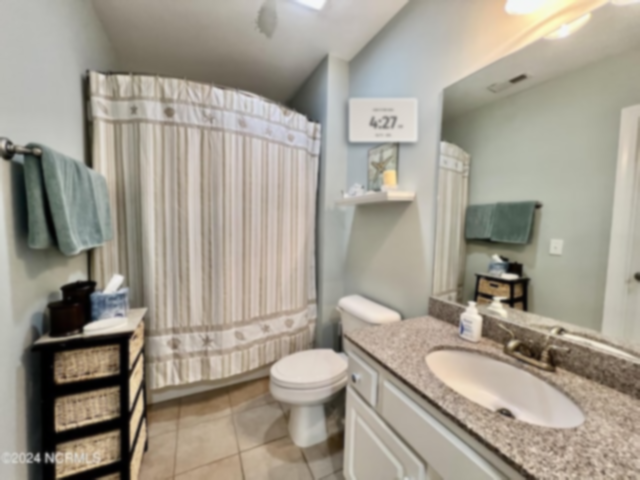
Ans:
4h27
